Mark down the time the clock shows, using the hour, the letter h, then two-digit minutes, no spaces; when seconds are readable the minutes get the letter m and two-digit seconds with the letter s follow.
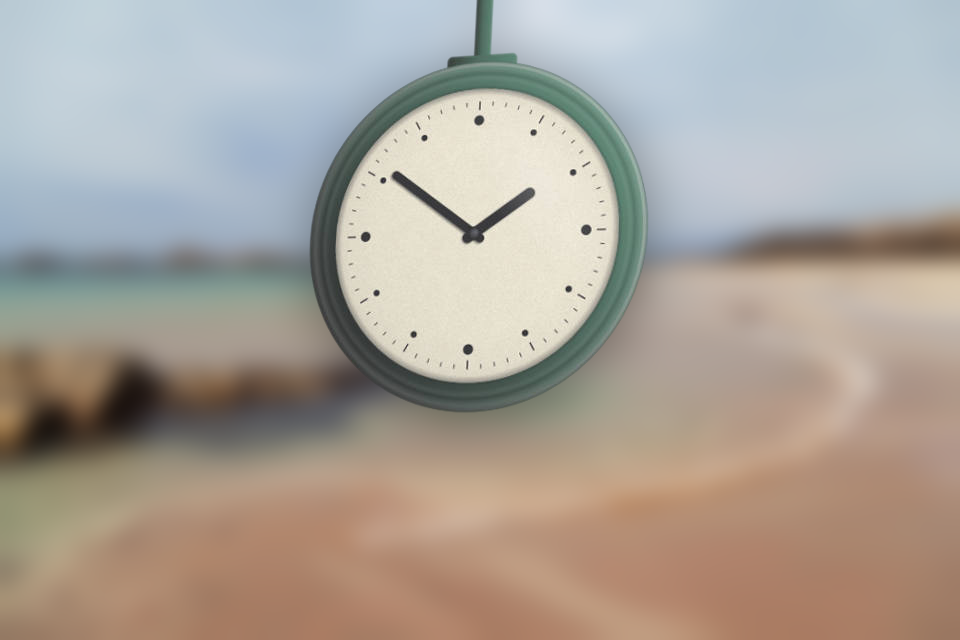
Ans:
1h51
